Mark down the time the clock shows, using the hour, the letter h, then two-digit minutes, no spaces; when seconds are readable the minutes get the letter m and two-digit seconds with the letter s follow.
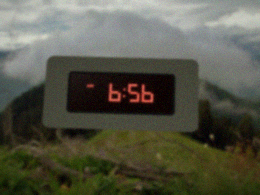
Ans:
6h56
